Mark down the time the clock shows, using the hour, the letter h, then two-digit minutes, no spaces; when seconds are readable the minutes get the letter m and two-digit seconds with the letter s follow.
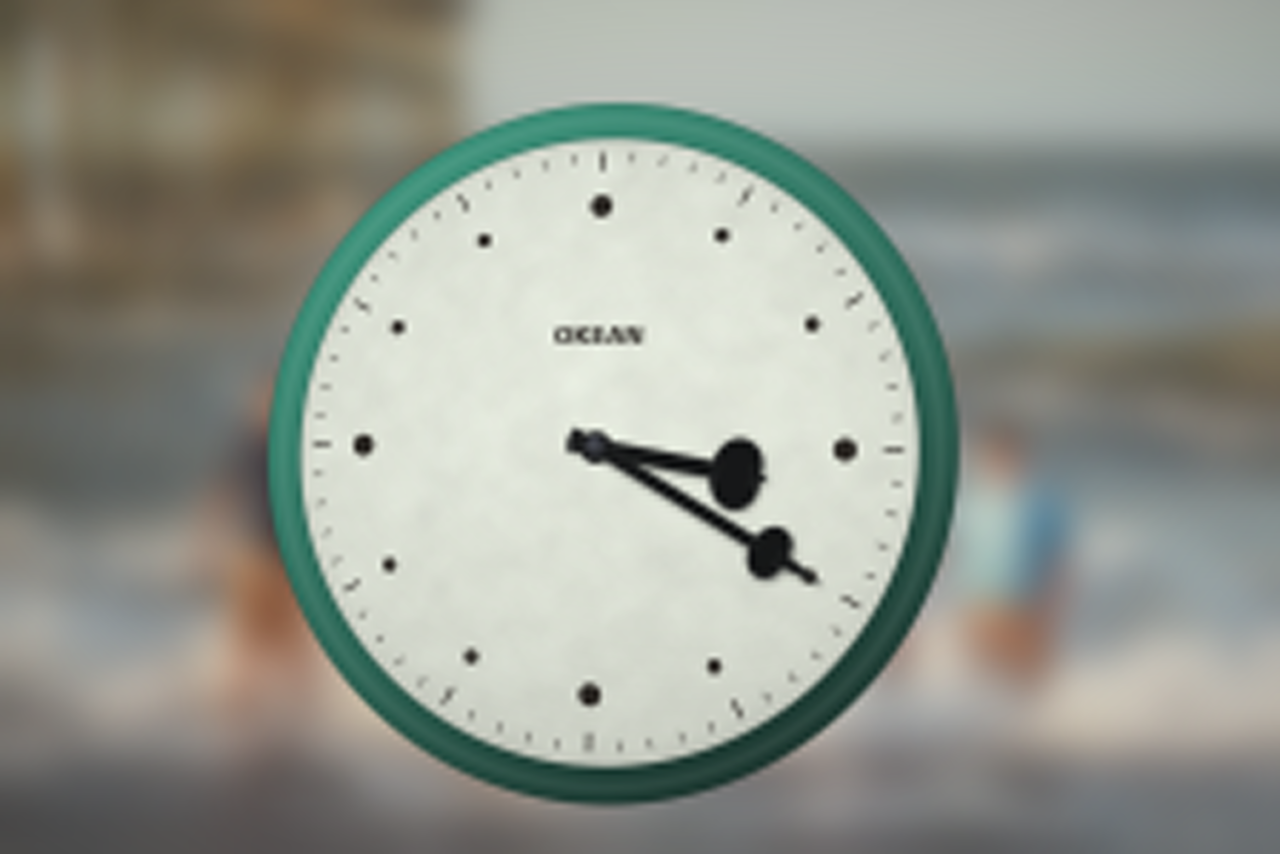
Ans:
3h20
